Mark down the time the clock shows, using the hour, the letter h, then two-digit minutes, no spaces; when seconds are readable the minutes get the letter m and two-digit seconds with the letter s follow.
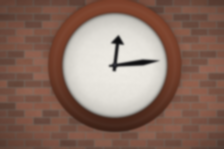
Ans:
12h14
